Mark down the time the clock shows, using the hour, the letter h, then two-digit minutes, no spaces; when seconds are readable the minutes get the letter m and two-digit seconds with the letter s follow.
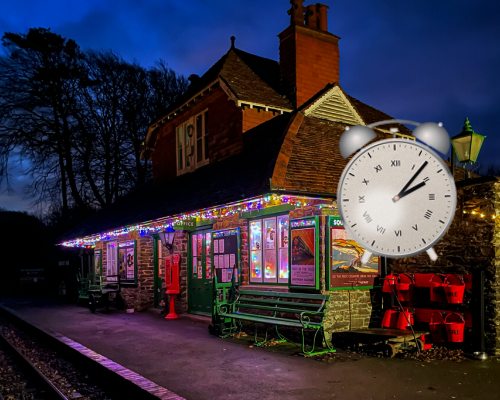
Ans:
2h07
